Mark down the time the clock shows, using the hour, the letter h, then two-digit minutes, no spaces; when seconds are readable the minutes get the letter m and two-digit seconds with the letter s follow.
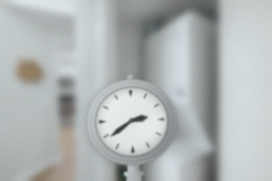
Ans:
2h39
